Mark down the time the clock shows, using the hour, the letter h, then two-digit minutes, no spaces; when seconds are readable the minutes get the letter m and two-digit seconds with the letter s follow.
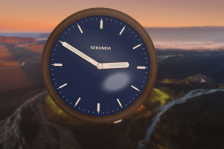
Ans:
2h50
